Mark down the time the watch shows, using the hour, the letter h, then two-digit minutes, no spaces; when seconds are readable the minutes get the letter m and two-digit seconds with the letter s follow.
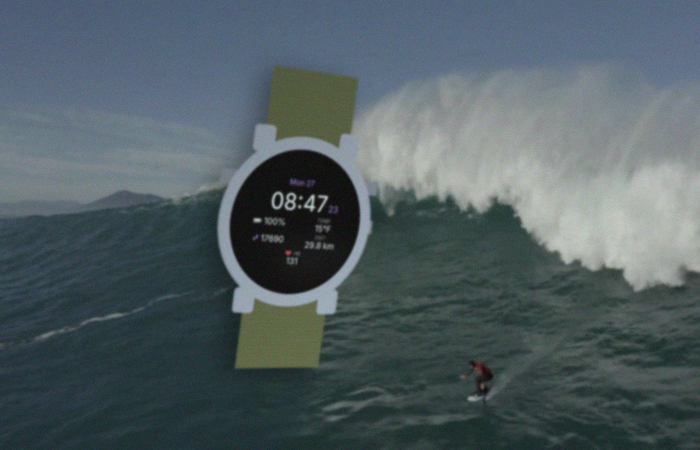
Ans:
8h47
